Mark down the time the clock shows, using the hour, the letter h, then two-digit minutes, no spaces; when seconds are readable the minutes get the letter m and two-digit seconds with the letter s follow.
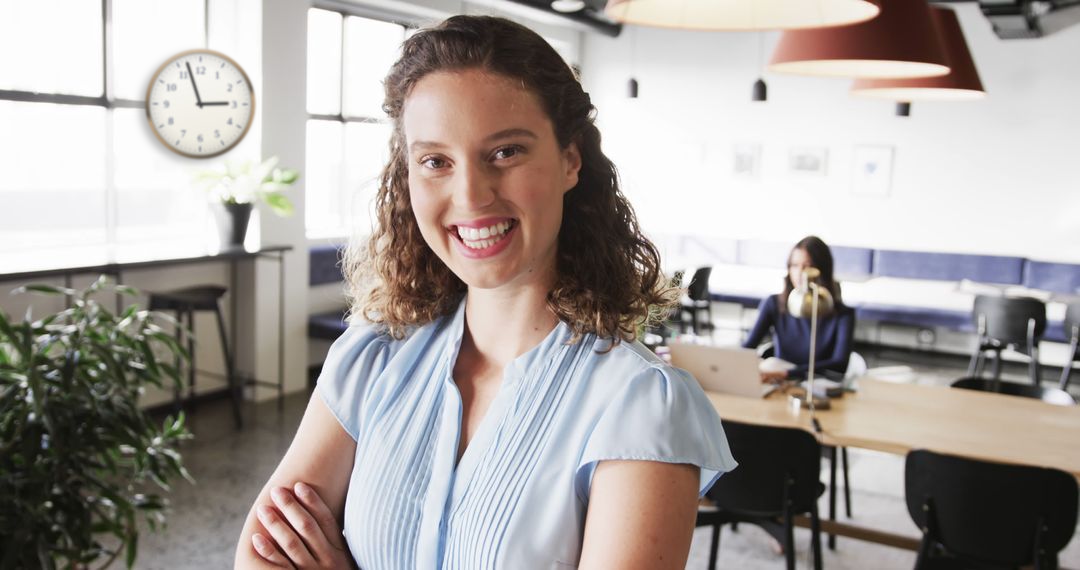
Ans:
2h57
